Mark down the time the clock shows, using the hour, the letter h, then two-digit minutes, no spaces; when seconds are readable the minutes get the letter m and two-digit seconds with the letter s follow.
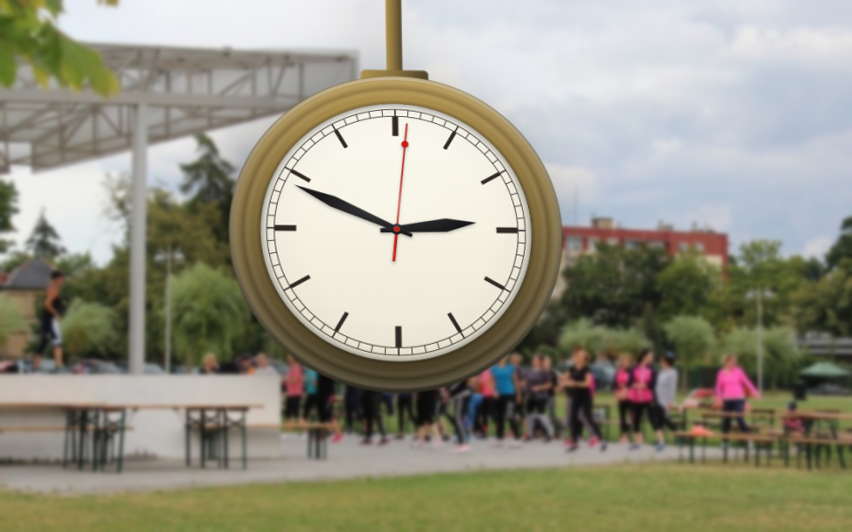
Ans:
2h49m01s
